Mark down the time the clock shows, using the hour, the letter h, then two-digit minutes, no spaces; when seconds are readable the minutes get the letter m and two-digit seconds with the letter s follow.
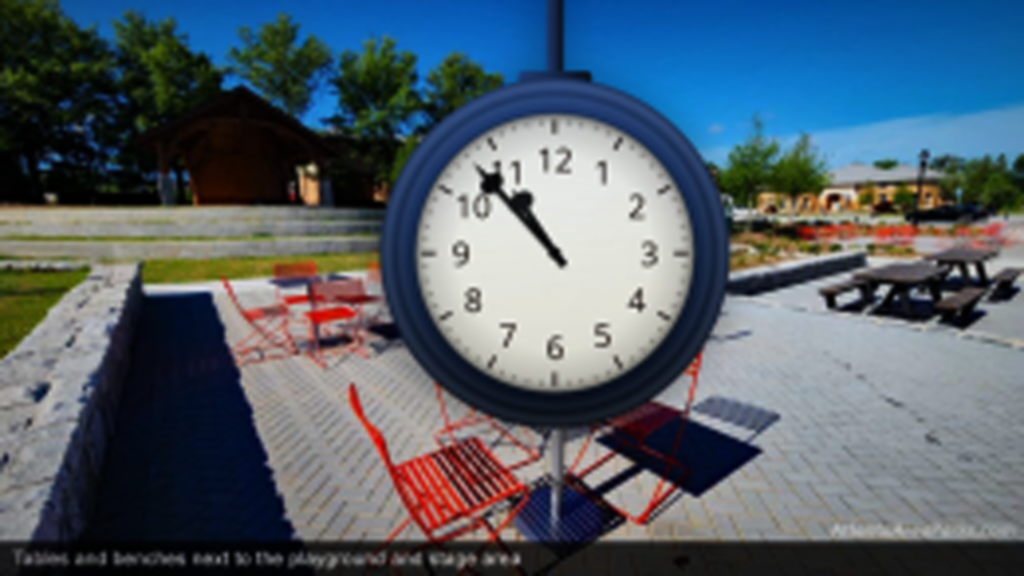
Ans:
10h53
